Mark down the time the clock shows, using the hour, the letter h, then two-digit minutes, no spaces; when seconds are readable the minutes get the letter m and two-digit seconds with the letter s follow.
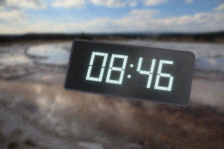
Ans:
8h46
